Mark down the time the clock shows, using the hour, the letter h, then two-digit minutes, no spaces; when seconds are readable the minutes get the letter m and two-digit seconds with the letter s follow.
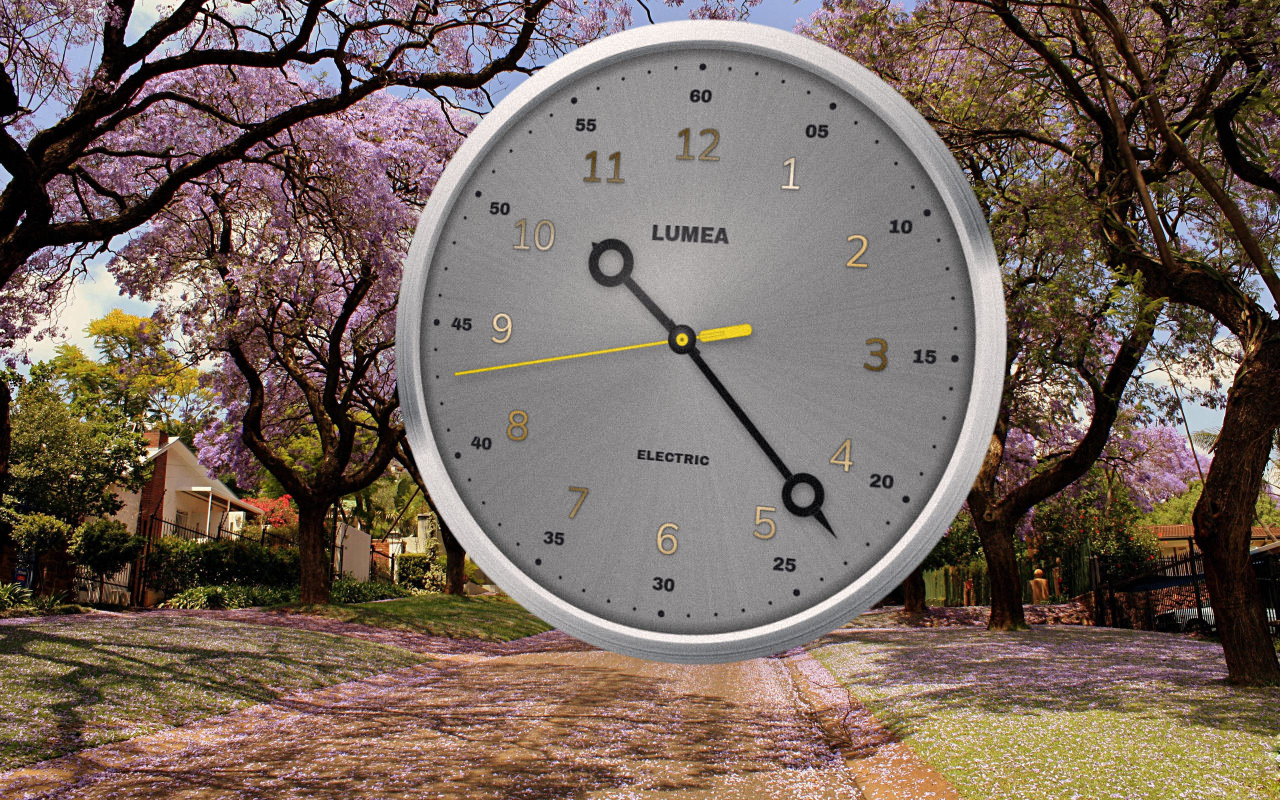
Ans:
10h22m43s
